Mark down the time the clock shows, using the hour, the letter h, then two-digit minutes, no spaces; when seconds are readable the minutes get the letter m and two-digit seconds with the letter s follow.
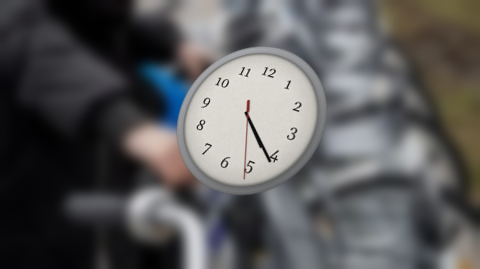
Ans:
4h21m26s
